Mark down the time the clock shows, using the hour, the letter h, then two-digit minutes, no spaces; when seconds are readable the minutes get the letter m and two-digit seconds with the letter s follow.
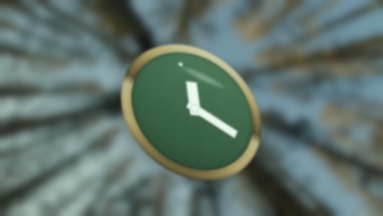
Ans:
12h22
